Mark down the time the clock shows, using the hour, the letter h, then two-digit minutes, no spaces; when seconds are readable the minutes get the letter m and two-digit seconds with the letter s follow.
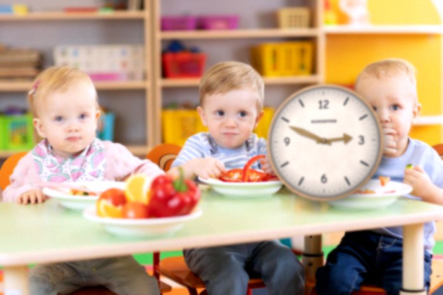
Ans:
2h49
